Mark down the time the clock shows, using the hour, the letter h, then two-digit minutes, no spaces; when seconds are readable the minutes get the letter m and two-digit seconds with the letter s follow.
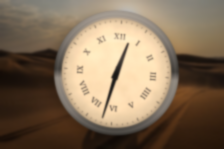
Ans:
12h32
